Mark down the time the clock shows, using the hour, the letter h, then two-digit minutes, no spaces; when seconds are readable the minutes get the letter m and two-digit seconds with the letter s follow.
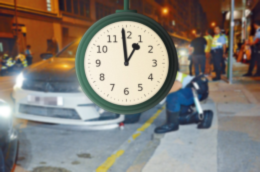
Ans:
12h59
